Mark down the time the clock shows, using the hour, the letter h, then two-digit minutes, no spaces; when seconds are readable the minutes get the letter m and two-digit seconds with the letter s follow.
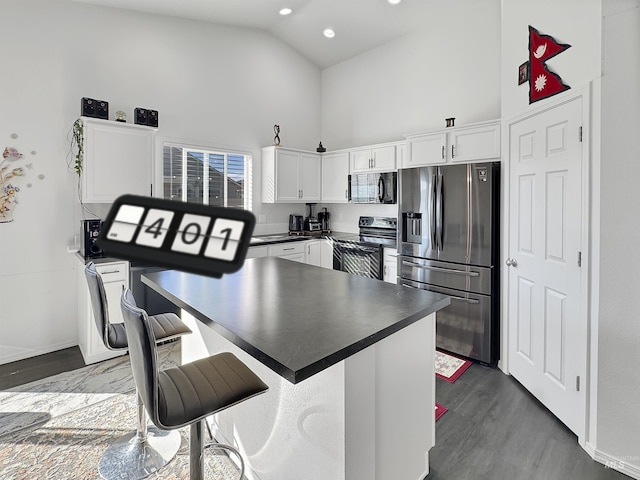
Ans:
4h01
